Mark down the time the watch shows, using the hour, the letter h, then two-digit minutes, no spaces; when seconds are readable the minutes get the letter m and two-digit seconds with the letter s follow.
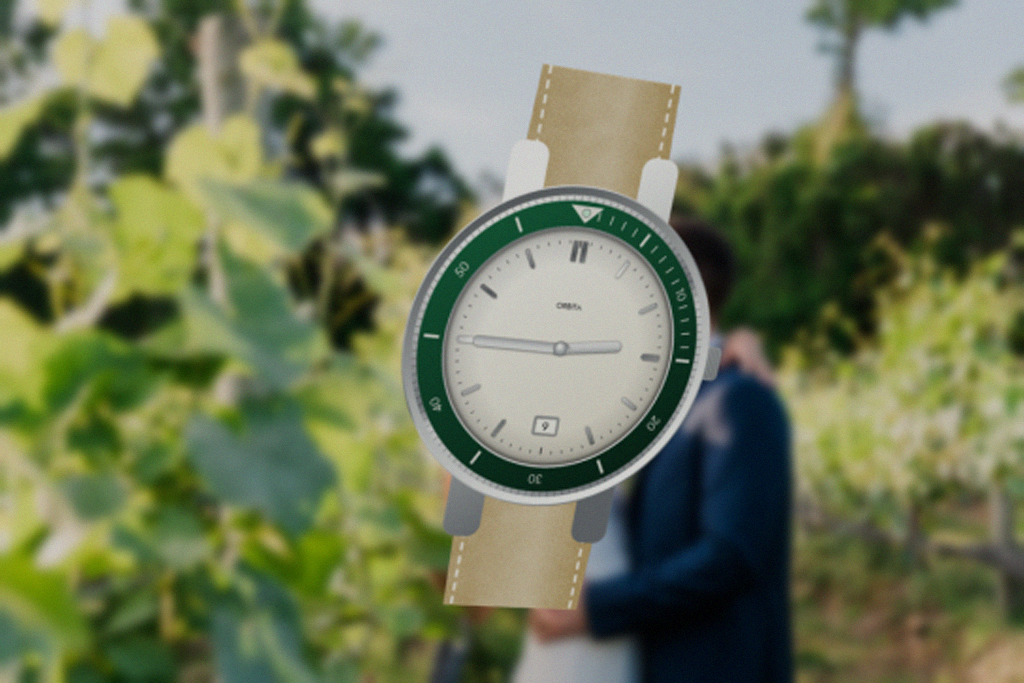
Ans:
2h45
